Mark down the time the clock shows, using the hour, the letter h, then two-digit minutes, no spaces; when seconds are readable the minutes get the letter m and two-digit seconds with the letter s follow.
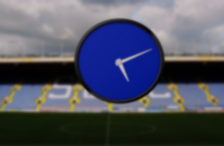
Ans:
5h11
